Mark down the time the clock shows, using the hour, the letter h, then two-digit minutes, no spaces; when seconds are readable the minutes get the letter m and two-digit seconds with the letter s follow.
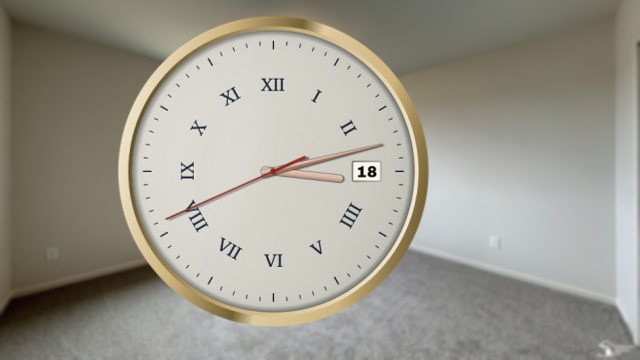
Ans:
3h12m41s
